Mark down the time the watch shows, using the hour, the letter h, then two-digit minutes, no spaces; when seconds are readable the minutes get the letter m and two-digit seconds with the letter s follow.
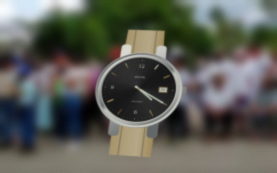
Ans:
4h20
